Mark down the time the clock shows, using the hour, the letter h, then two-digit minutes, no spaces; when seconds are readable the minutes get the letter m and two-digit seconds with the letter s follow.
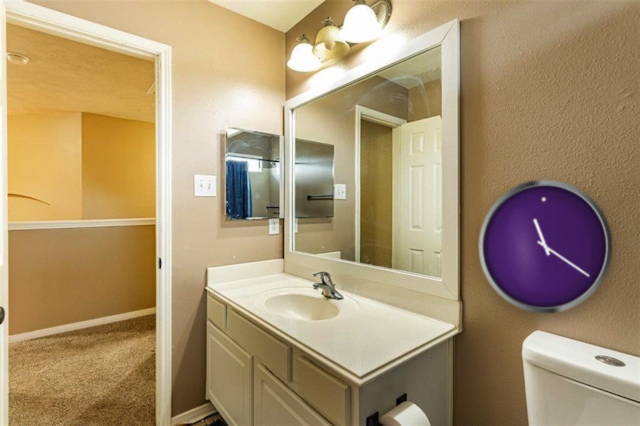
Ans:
11h21
